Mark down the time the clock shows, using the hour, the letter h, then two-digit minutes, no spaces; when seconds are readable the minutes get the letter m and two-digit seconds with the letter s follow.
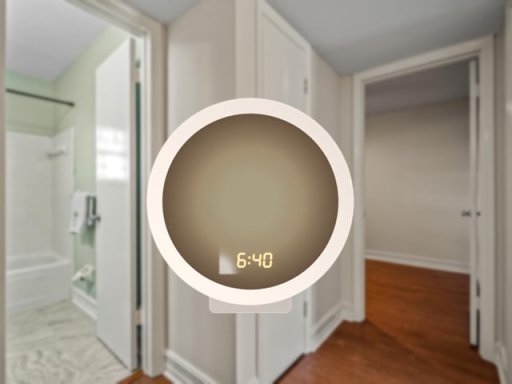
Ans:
6h40
